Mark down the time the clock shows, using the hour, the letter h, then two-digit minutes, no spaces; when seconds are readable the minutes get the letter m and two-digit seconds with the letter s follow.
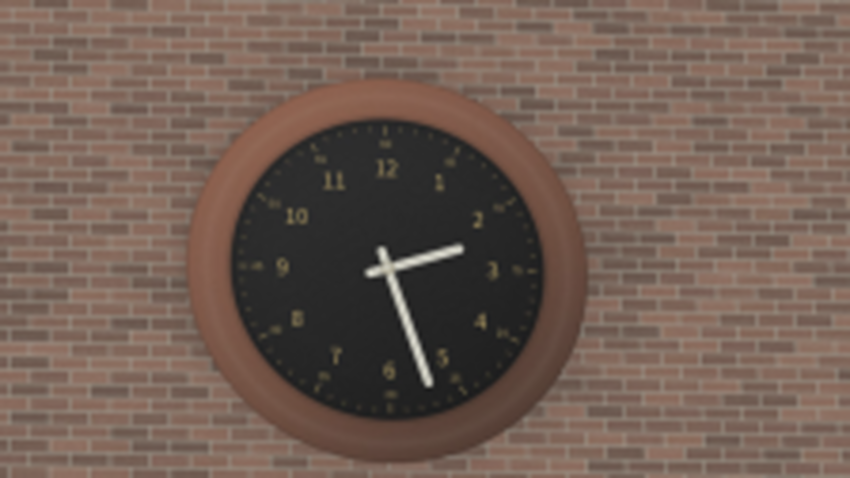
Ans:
2h27
